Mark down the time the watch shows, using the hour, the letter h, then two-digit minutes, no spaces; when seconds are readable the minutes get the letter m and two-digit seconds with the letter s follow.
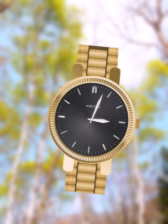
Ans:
3h03
